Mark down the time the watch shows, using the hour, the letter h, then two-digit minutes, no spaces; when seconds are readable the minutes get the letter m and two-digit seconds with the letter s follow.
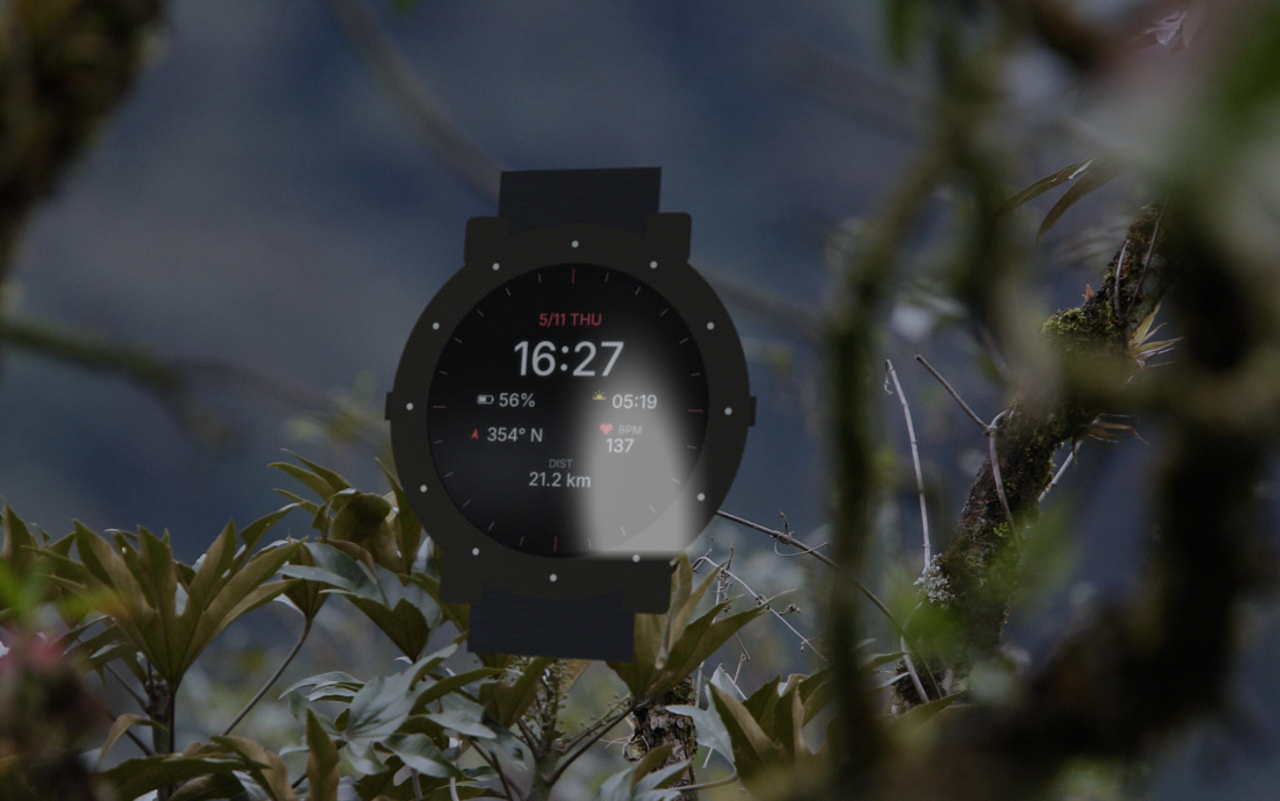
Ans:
16h27
